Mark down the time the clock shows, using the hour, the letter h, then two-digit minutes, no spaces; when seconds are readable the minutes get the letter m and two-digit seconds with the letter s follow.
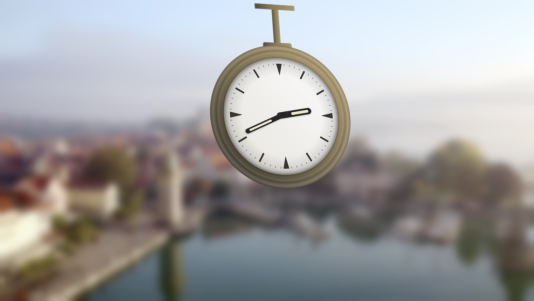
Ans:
2h41
